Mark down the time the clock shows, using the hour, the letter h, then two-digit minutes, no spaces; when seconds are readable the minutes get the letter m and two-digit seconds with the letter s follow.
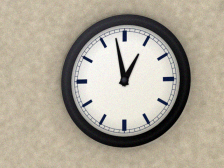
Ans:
12h58
